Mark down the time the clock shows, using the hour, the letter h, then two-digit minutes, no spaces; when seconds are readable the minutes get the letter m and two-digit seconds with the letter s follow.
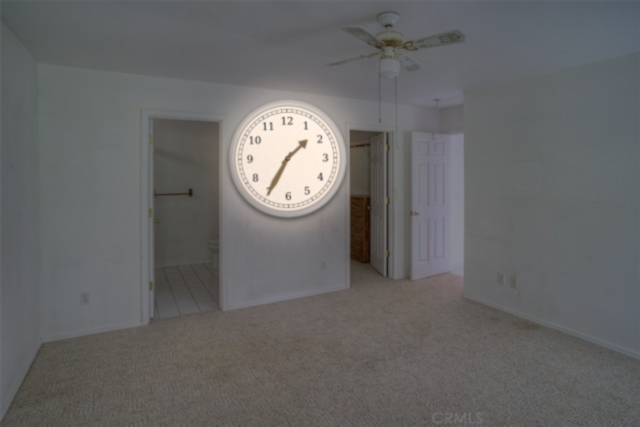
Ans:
1h35
